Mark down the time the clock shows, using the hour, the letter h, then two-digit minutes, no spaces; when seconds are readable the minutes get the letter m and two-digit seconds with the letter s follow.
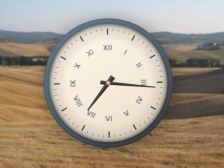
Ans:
7h16
